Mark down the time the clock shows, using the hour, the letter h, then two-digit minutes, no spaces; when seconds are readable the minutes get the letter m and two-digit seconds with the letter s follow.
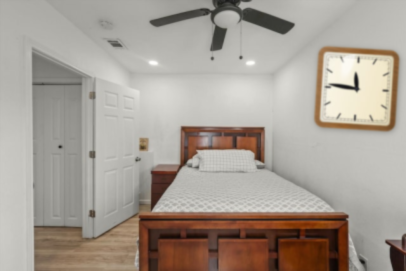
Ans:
11h46
